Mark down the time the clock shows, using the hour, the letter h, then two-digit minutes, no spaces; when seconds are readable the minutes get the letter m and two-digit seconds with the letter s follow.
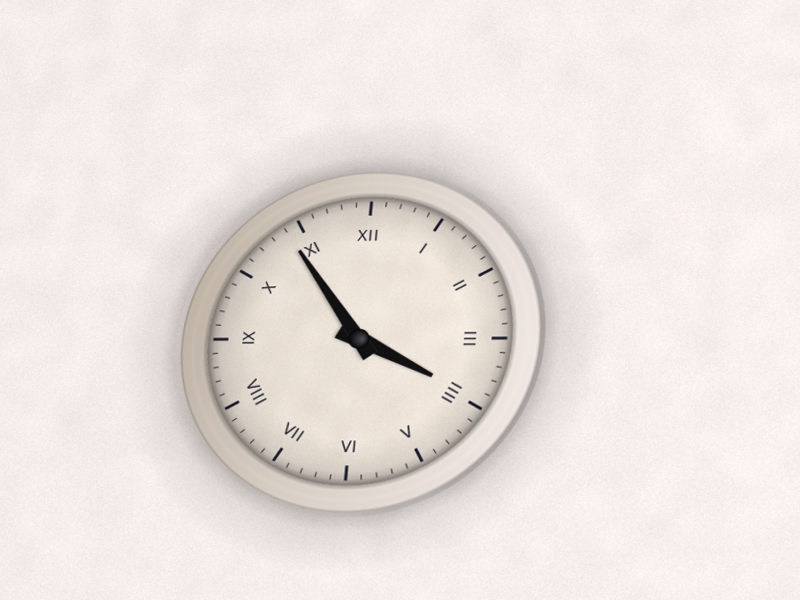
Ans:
3h54
